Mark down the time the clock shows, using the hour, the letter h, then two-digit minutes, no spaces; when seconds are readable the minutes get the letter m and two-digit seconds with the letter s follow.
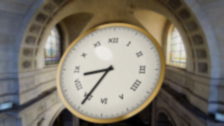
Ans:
8h35
